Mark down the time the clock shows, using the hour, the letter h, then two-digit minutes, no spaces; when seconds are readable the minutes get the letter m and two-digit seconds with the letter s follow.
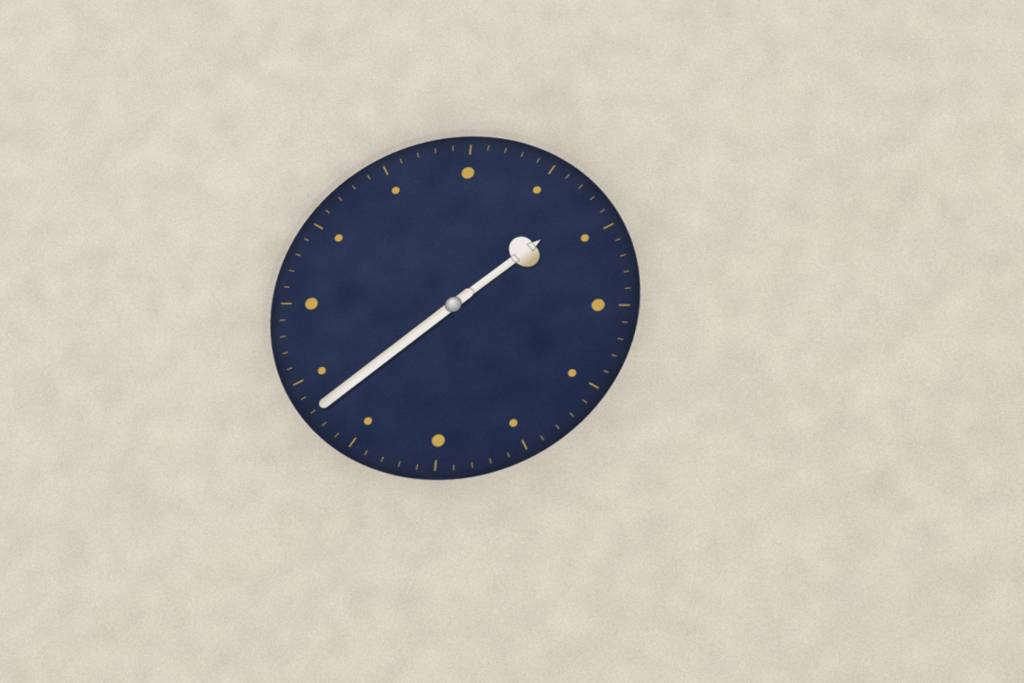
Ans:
1h38
